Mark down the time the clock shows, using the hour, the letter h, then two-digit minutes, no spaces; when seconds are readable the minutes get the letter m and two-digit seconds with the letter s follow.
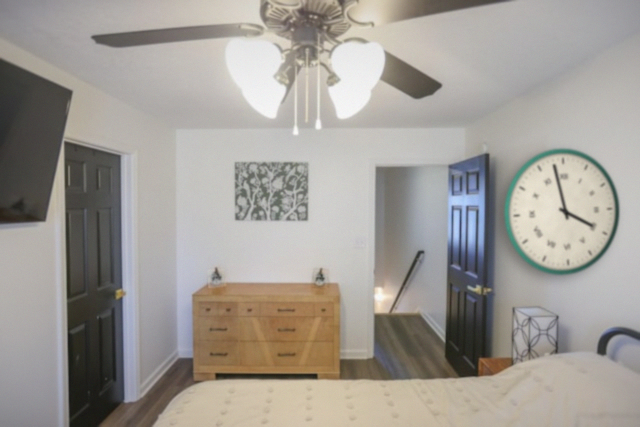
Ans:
3h58
